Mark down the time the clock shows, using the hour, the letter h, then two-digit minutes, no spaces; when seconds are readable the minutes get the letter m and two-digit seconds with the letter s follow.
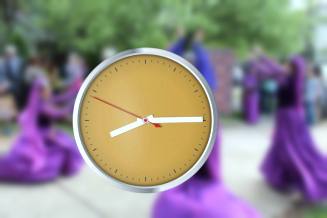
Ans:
8h14m49s
